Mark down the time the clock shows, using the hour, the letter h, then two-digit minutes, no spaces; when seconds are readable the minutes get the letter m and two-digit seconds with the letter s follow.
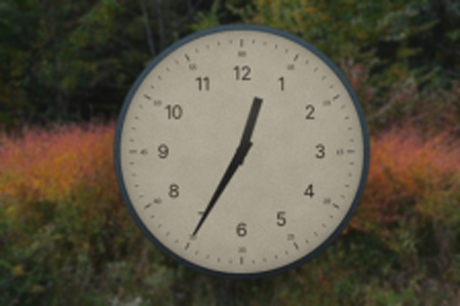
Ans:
12h35
